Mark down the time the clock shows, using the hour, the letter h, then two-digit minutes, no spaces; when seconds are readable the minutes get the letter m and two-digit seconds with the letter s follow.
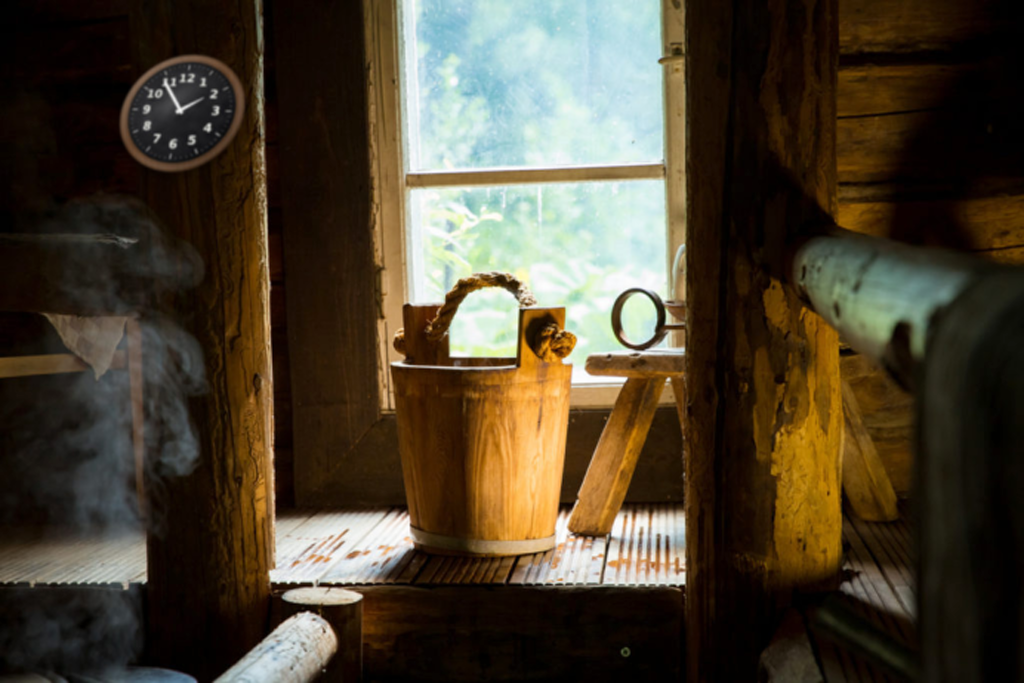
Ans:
1h54
